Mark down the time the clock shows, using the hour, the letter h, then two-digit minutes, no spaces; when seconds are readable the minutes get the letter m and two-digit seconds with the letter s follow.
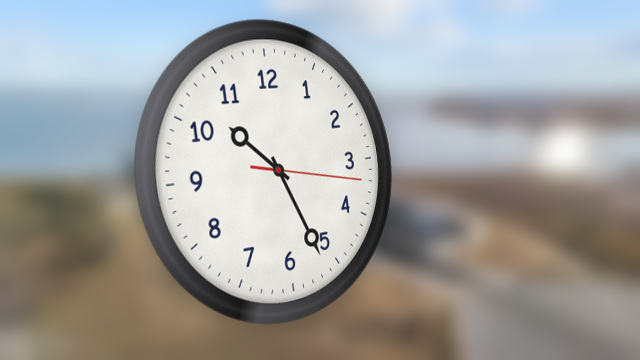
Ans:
10h26m17s
